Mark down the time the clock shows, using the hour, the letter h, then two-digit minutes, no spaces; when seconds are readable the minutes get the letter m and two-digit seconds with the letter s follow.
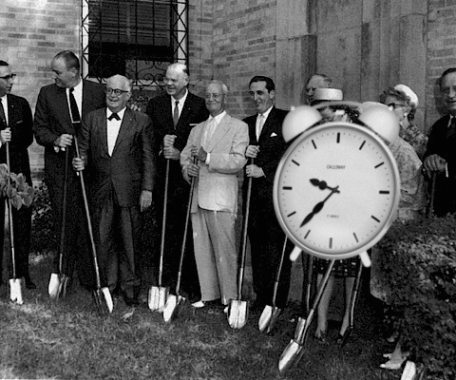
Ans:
9h37
